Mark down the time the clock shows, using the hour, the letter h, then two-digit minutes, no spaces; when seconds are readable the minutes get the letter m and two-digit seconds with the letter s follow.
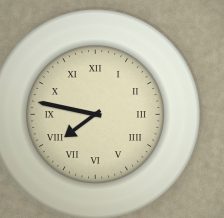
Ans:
7h47
